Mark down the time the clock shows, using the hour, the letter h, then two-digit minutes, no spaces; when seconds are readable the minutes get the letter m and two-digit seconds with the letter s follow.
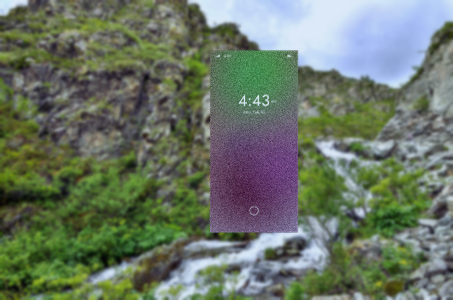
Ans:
4h43
